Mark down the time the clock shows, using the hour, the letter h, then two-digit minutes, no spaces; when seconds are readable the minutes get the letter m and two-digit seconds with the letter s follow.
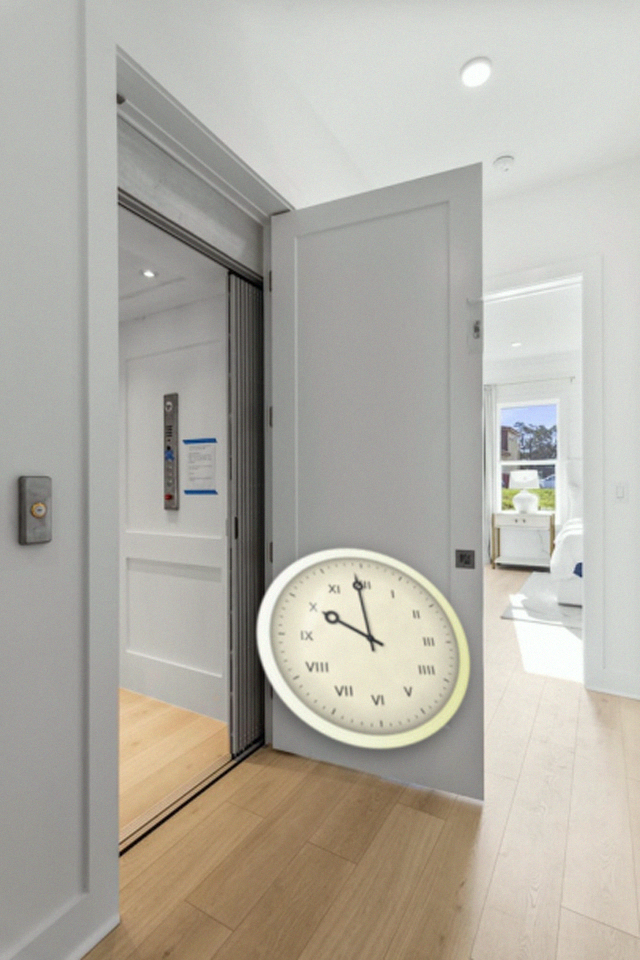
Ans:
9h59
